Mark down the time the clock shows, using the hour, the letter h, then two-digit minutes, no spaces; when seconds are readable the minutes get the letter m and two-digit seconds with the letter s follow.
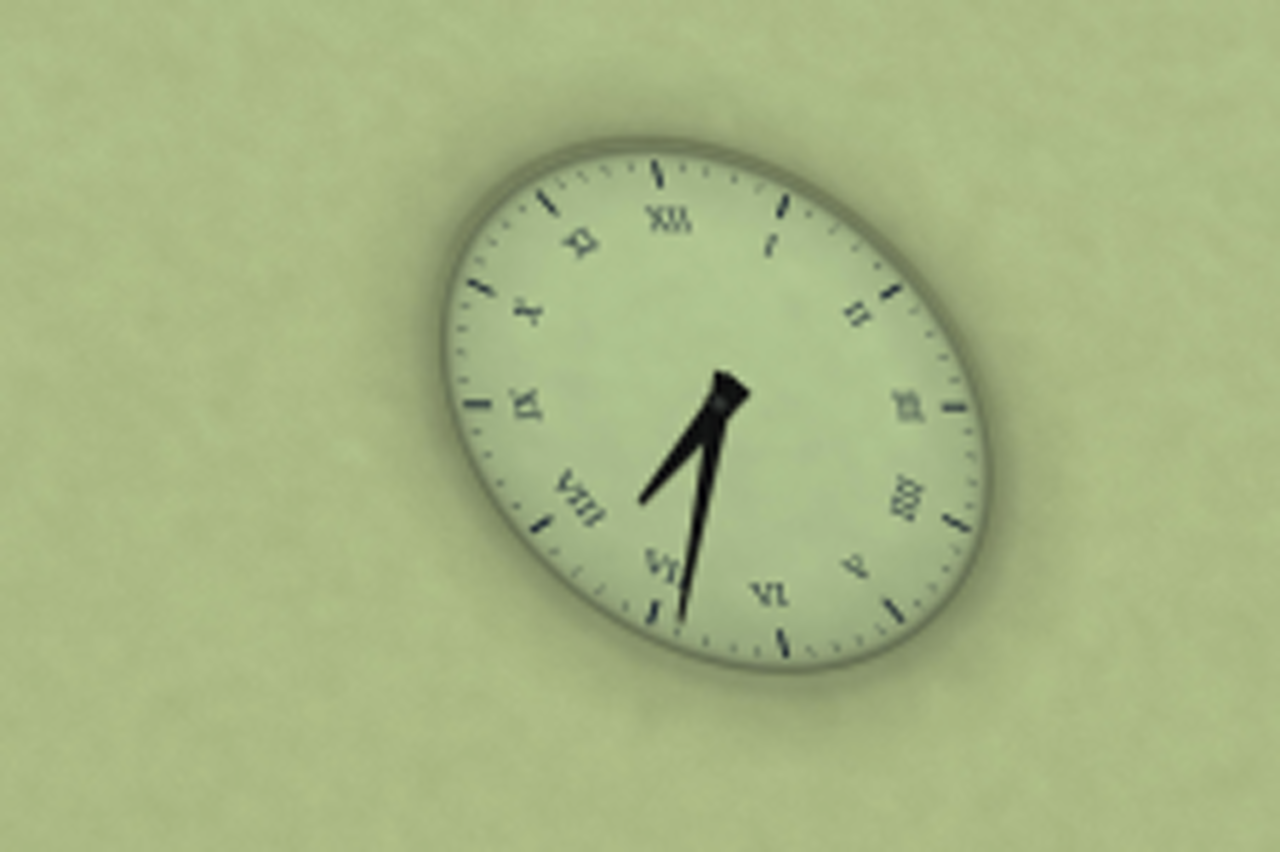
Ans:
7h34
